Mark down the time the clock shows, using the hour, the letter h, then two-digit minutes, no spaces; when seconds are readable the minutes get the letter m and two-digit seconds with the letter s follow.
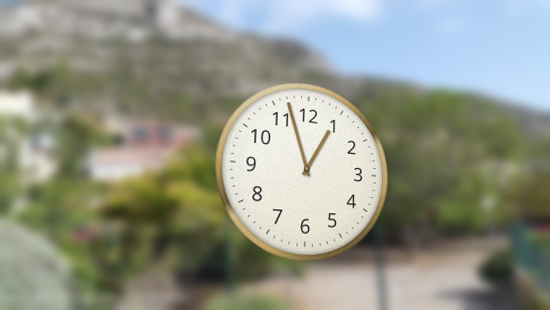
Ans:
12h57
